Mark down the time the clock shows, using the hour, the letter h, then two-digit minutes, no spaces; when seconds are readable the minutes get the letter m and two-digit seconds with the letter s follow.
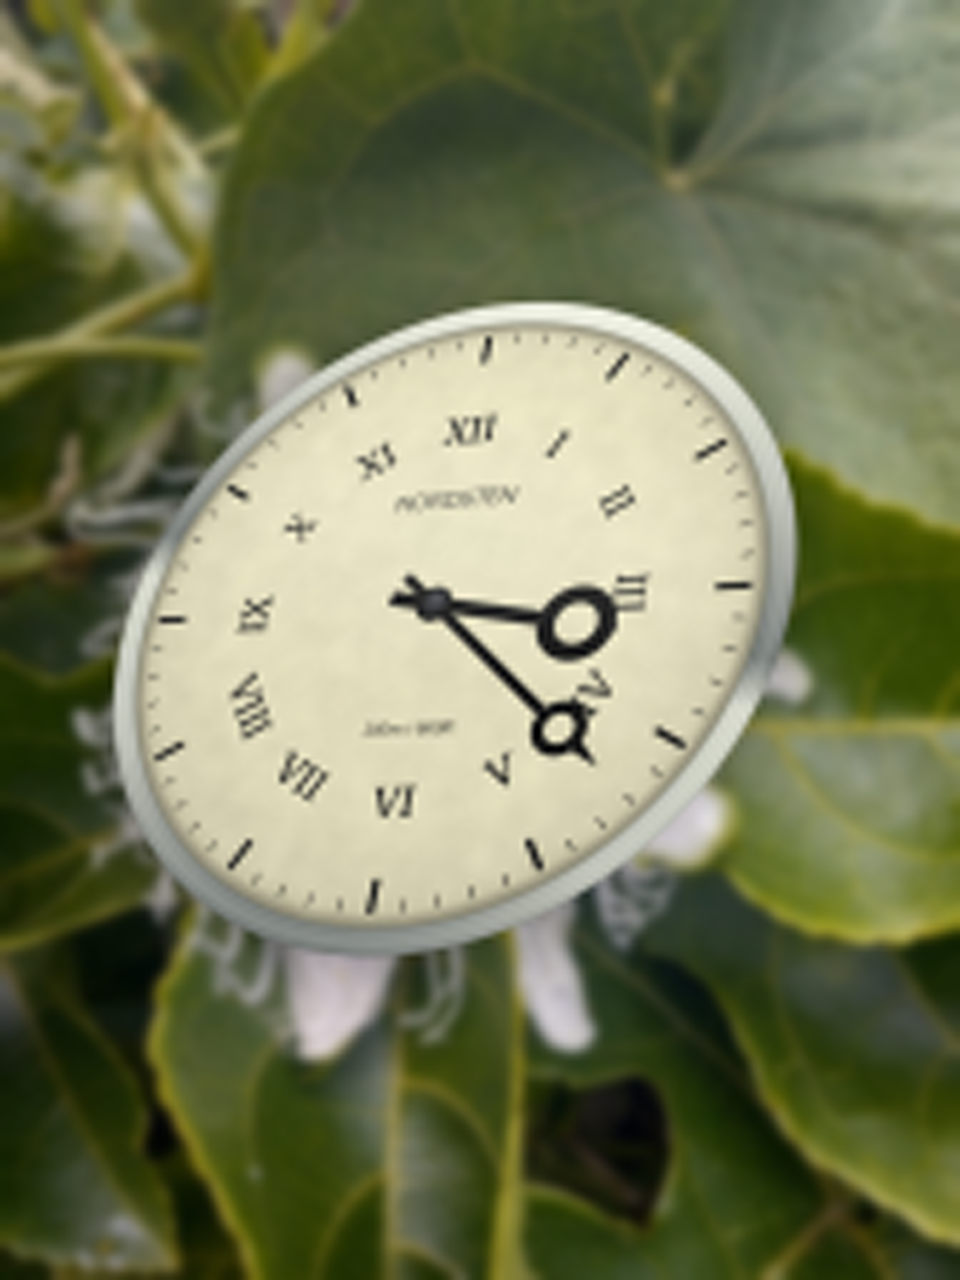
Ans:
3h22
